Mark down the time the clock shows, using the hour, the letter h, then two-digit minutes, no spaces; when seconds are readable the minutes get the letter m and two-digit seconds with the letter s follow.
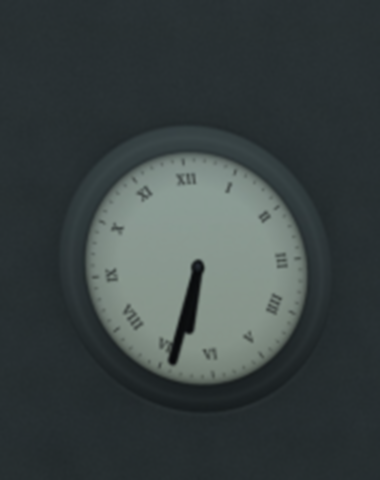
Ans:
6h34
